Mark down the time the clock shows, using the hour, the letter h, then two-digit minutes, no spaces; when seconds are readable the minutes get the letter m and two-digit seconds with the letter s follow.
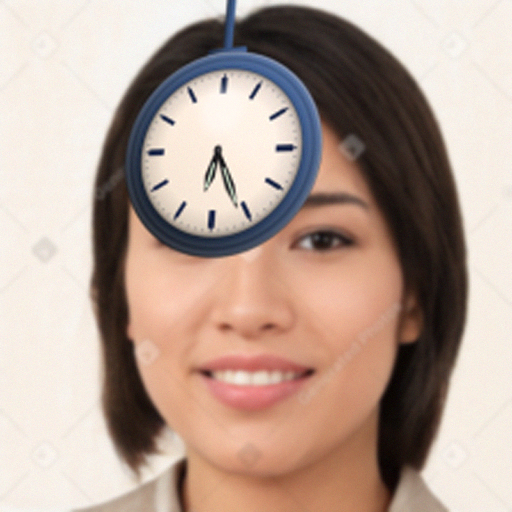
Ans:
6h26
